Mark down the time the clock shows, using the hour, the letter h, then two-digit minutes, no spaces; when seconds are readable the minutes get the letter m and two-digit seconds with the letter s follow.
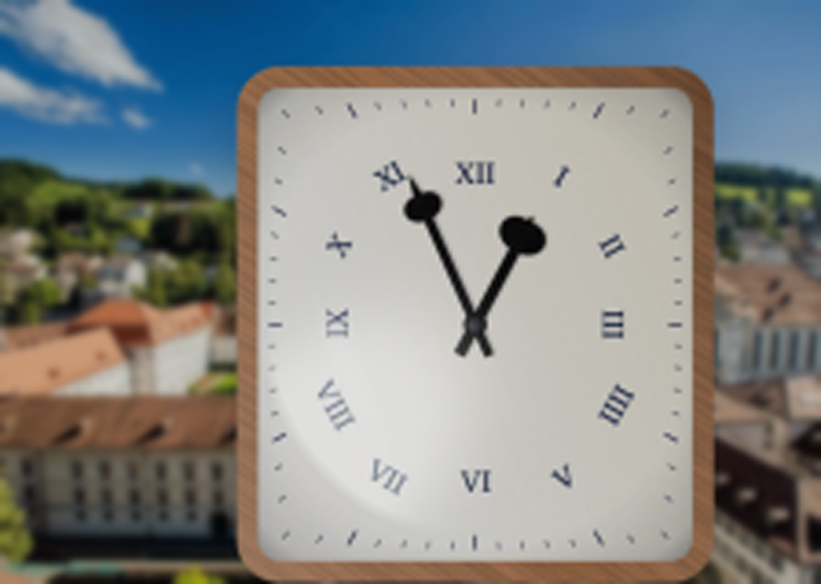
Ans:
12h56
